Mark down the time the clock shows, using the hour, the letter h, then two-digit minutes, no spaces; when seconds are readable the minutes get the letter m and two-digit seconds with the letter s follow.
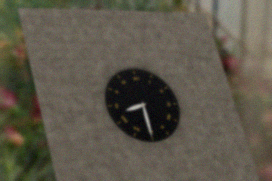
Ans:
8h30
